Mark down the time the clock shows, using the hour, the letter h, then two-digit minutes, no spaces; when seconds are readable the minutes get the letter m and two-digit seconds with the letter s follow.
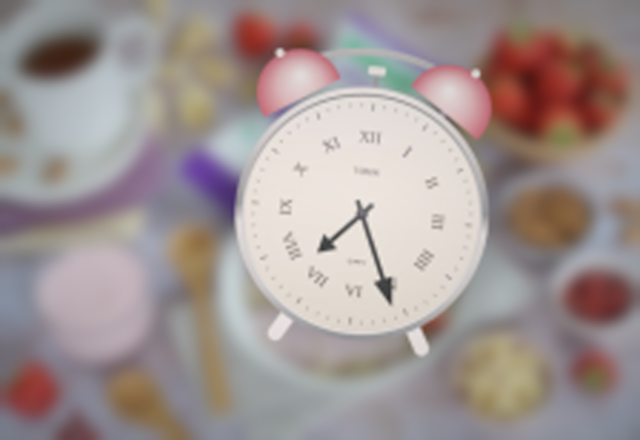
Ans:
7h26
